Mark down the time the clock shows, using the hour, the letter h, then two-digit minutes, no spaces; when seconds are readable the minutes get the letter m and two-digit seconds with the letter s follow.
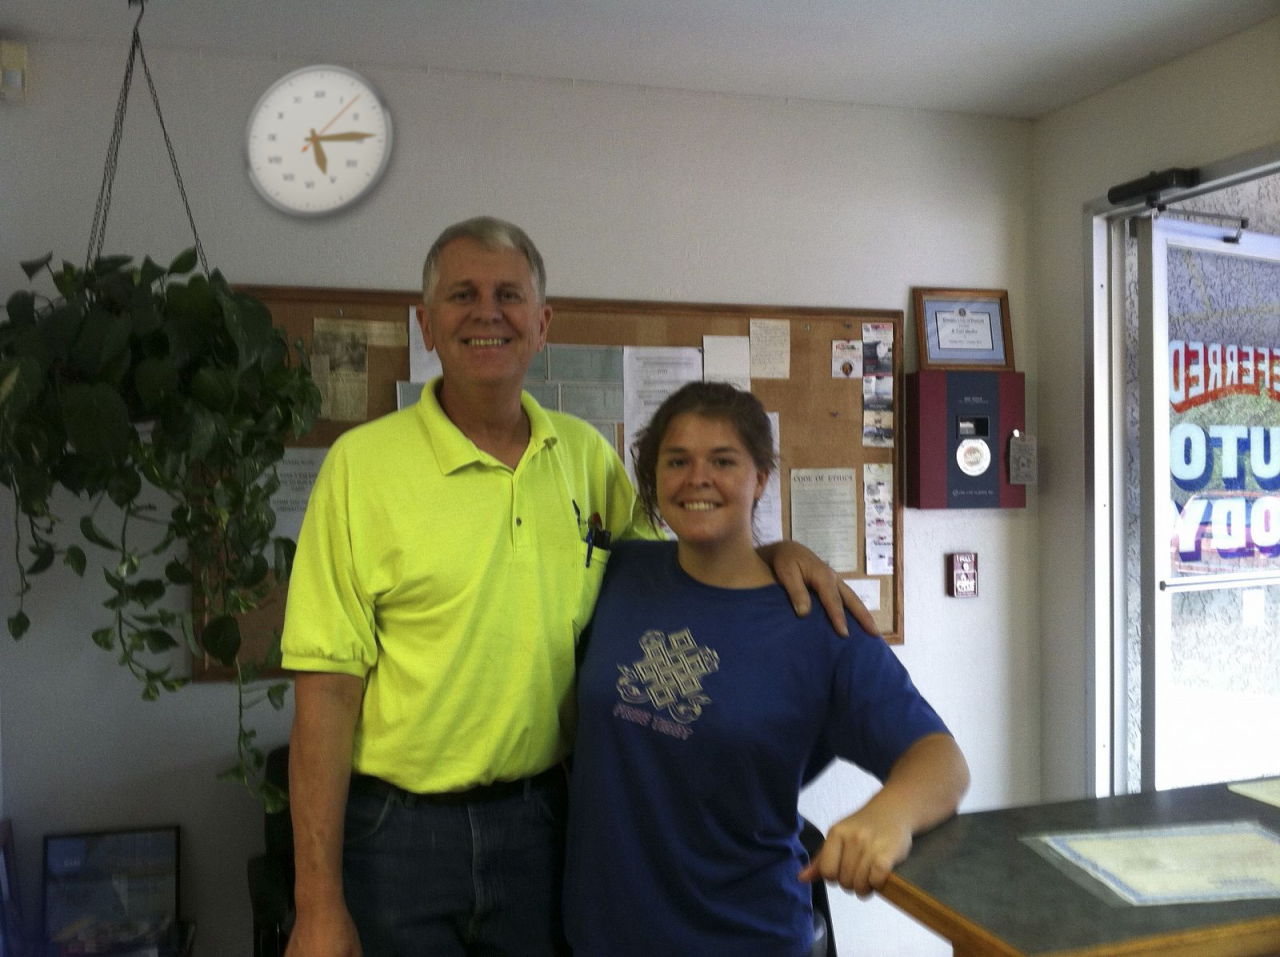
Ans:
5h14m07s
